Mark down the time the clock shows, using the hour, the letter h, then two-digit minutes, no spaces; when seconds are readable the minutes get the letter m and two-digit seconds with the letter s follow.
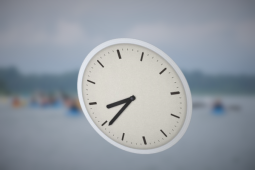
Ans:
8h39
